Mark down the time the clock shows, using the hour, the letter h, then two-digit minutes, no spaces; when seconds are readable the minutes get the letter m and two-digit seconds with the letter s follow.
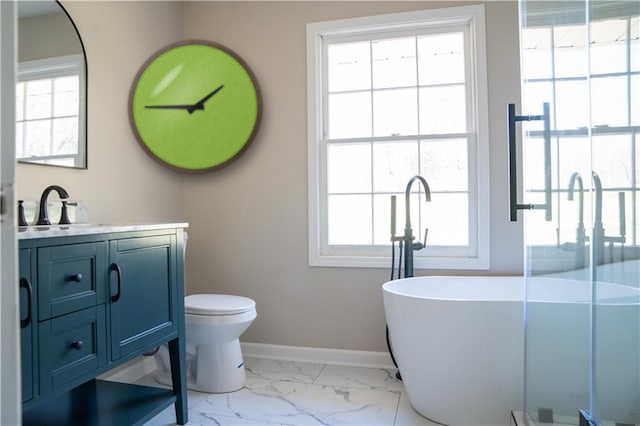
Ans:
1h45
